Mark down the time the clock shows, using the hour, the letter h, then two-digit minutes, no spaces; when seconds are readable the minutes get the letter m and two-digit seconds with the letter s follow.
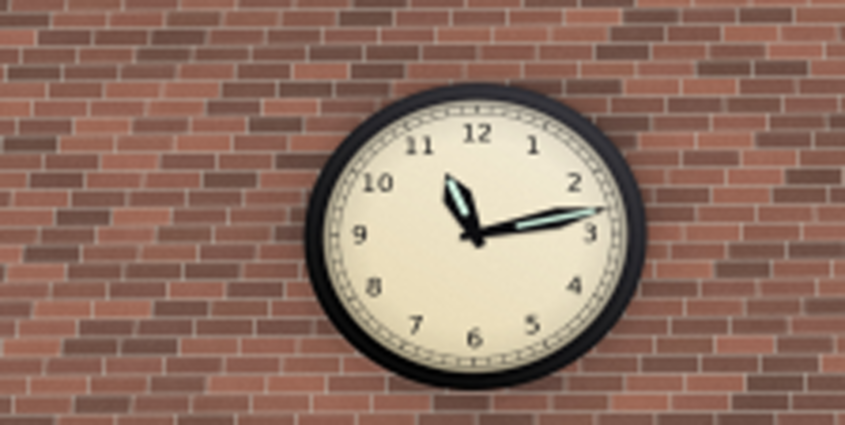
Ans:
11h13
